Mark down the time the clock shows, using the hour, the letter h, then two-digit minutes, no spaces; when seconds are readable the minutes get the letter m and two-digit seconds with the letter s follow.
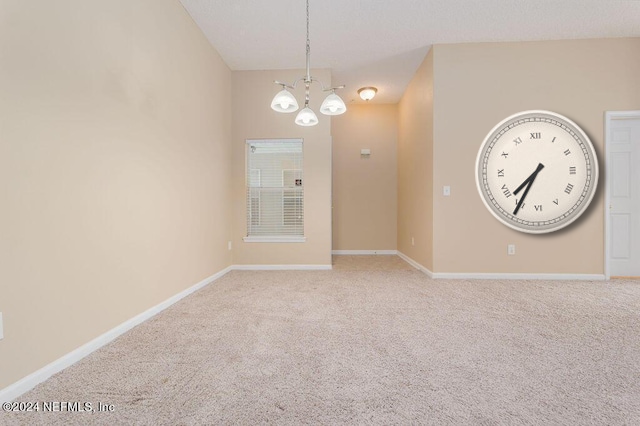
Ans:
7h35
